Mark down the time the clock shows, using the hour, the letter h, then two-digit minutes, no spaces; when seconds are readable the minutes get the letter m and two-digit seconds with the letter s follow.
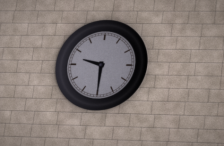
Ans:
9h30
